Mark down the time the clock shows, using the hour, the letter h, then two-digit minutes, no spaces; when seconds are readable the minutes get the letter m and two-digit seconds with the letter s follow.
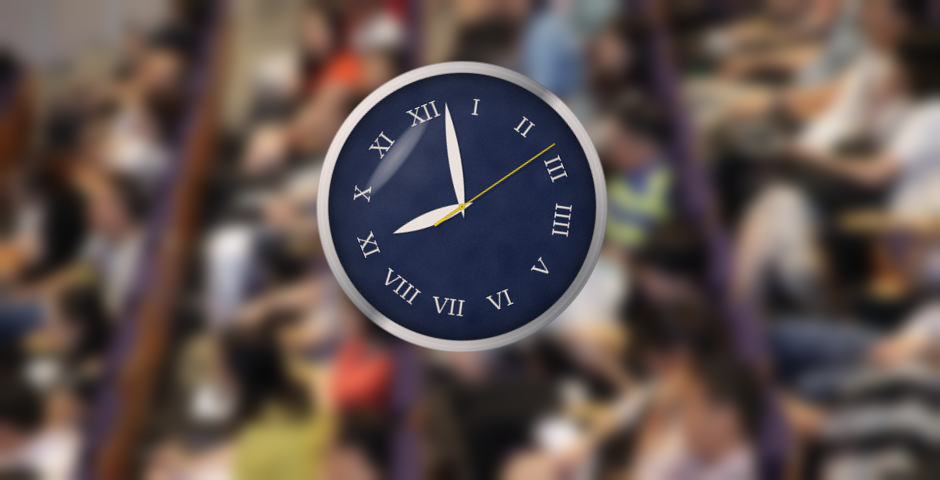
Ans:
9h02m13s
